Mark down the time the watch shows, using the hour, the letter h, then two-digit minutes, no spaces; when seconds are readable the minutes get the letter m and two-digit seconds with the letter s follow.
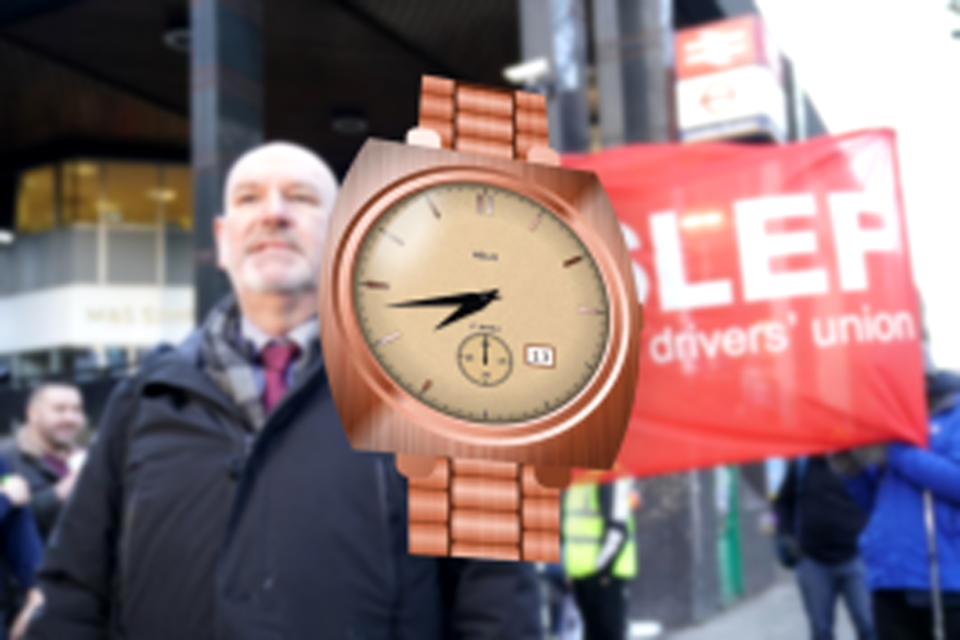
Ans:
7h43
